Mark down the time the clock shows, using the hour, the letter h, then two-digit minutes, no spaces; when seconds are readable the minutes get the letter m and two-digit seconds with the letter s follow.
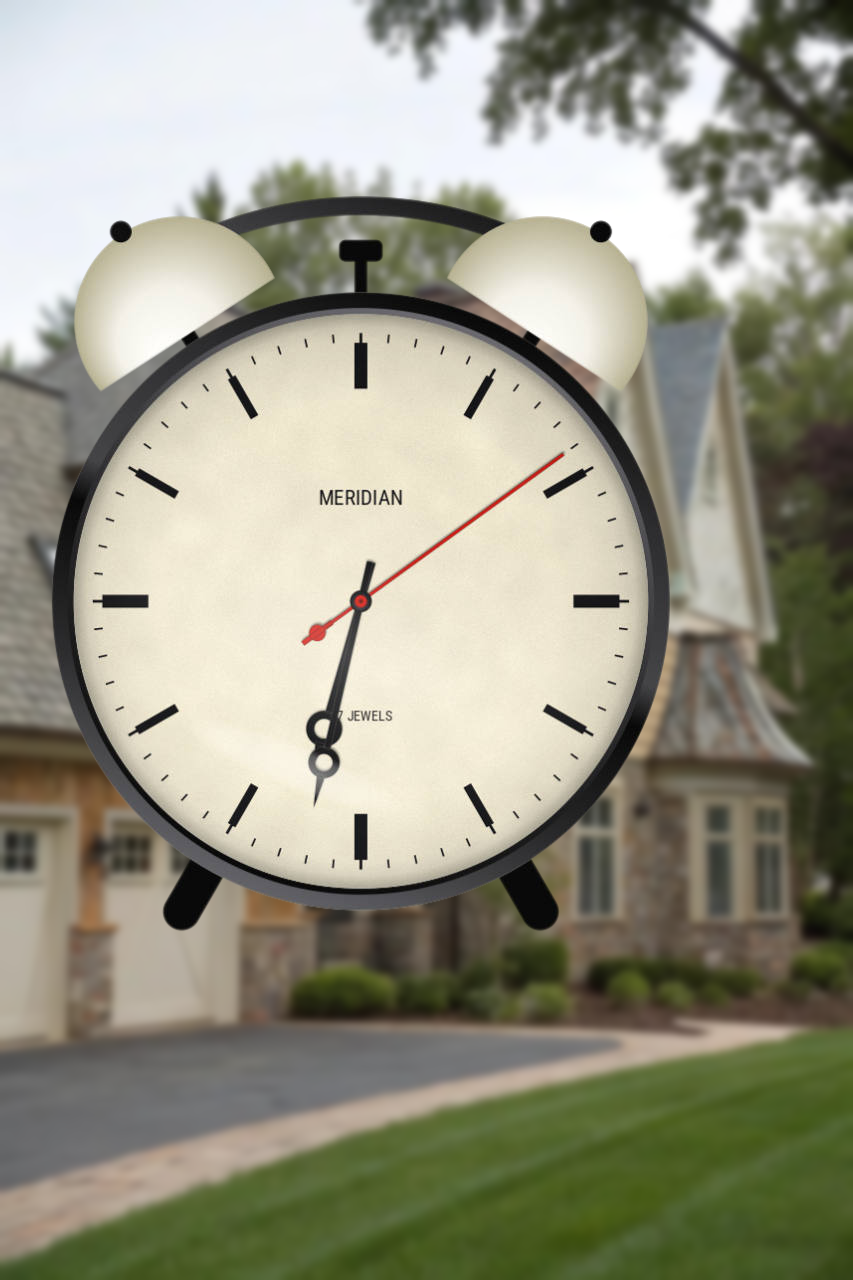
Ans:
6h32m09s
